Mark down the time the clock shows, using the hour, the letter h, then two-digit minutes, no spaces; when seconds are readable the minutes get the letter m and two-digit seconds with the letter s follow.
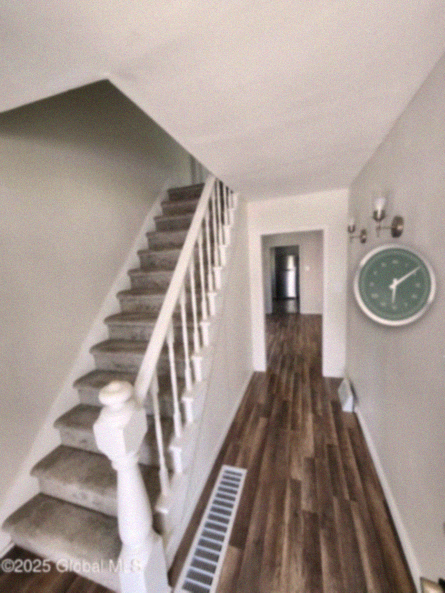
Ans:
6h09
